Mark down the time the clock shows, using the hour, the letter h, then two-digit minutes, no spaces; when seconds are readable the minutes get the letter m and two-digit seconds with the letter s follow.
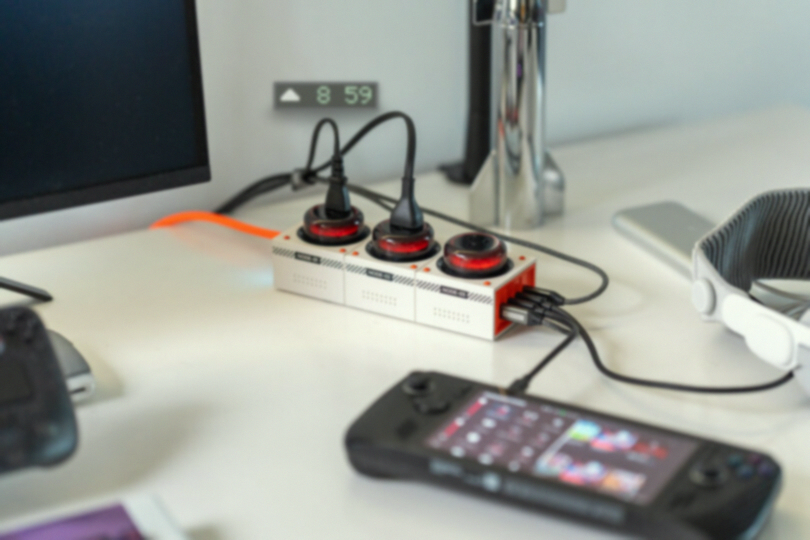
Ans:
8h59
